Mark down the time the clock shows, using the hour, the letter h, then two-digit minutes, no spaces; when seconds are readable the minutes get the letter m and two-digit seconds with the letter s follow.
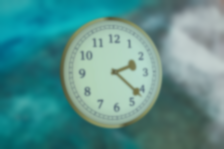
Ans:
2h22
